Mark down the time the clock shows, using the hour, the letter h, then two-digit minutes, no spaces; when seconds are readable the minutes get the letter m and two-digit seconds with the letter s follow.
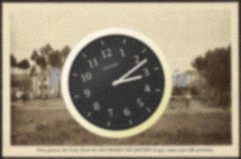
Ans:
3h12
